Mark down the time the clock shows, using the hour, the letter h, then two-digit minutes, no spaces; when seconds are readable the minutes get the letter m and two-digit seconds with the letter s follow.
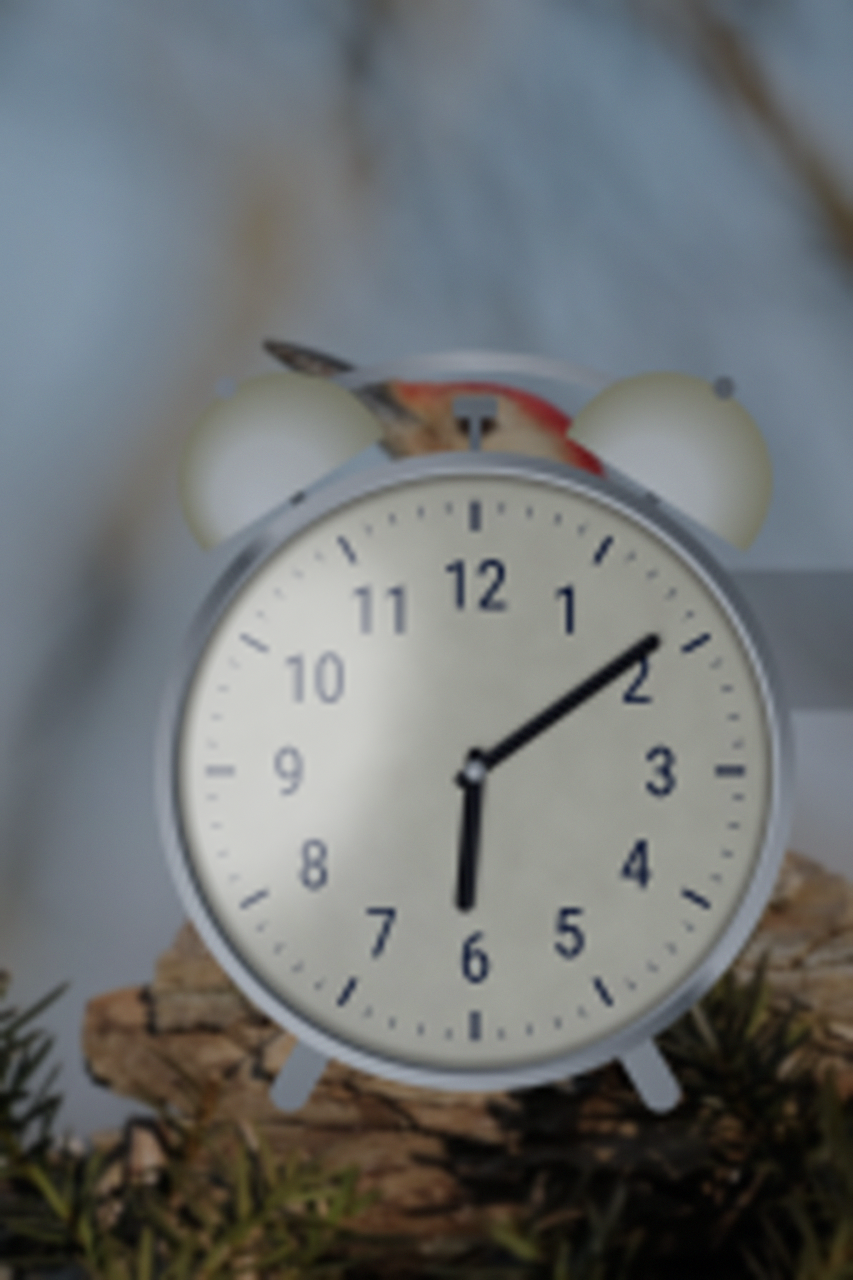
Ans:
6h09
